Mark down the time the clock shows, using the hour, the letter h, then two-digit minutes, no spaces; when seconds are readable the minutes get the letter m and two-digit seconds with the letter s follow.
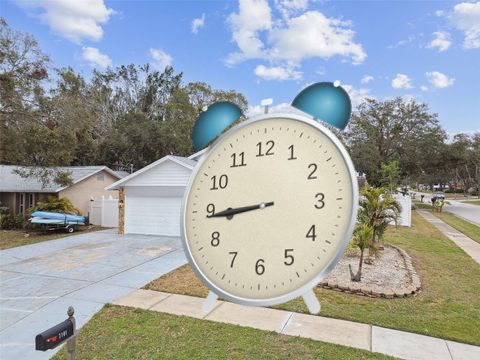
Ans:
8h44
